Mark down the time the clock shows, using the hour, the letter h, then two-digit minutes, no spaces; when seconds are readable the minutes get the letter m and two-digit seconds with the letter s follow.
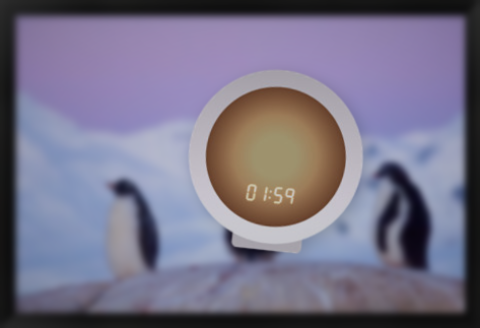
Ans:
1h59
